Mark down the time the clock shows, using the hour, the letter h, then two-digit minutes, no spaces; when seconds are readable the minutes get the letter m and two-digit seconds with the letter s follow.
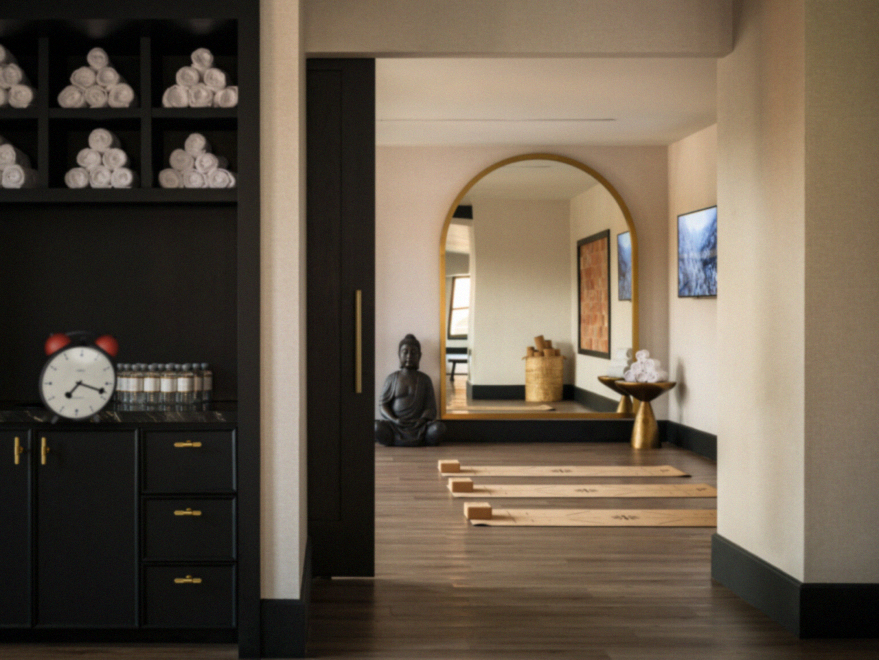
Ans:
7h18
